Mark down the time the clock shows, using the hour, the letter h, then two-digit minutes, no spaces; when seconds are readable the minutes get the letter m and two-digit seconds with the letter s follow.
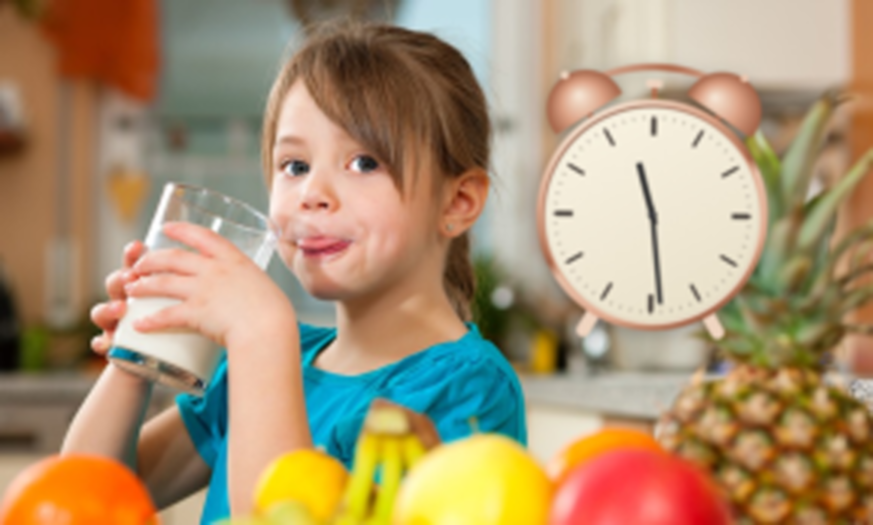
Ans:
11h29
